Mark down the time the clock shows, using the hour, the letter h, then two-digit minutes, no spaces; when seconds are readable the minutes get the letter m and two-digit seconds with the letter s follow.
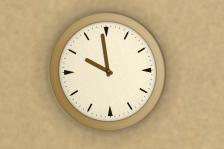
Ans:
9h59
